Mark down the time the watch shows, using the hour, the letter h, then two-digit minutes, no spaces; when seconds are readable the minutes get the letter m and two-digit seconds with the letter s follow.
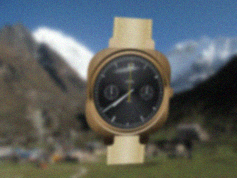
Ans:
7h39
